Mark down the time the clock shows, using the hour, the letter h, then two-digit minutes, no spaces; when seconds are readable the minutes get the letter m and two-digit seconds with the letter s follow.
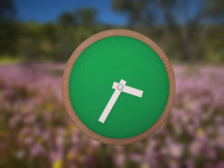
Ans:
3h35
